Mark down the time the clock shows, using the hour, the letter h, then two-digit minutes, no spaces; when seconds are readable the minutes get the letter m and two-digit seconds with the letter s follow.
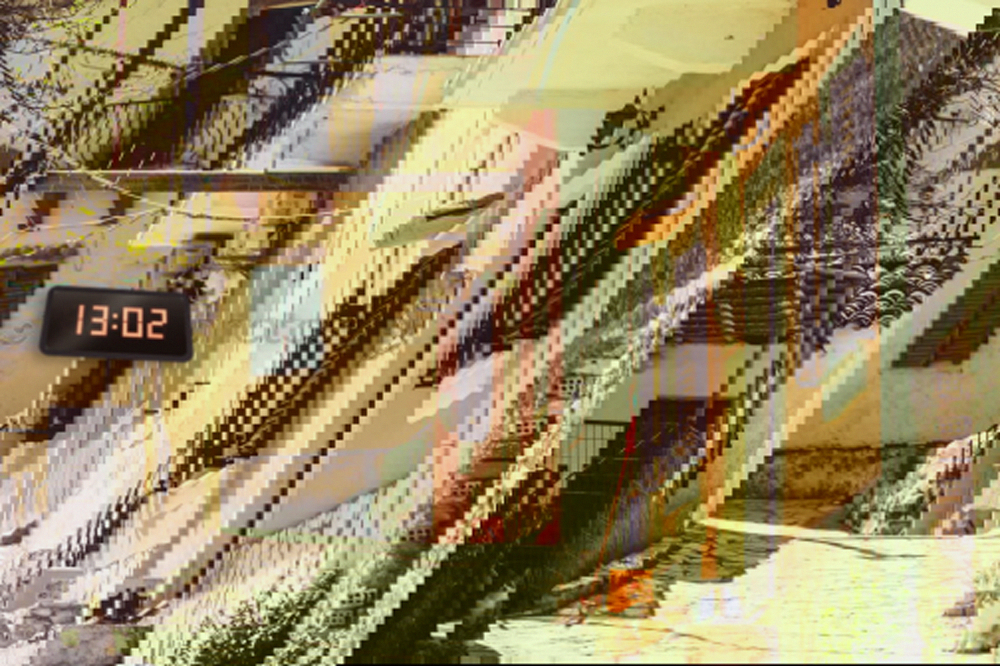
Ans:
13h02
